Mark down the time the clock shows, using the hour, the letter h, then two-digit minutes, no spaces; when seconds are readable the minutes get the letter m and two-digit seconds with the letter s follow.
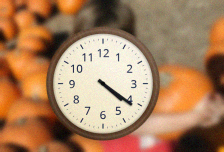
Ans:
4h21
